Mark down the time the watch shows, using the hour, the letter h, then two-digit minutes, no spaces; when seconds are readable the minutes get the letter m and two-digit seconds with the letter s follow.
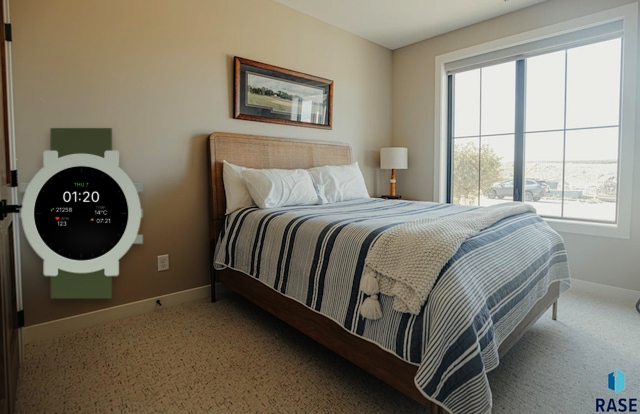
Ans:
1h20
